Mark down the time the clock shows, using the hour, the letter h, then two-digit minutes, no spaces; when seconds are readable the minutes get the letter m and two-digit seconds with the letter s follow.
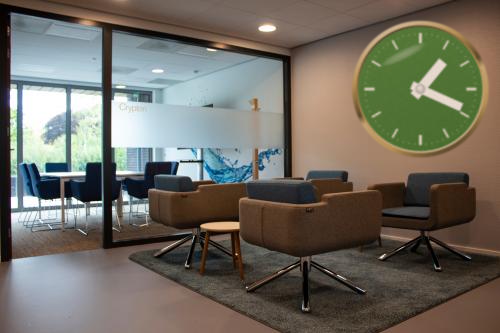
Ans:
1h19
